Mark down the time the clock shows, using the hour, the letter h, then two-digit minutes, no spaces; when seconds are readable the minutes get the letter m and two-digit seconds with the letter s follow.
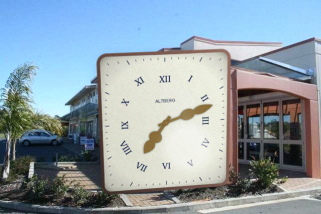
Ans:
7h12
